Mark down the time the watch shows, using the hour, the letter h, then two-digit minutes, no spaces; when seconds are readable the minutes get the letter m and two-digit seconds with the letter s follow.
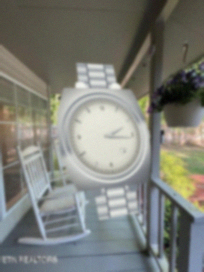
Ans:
2h16
